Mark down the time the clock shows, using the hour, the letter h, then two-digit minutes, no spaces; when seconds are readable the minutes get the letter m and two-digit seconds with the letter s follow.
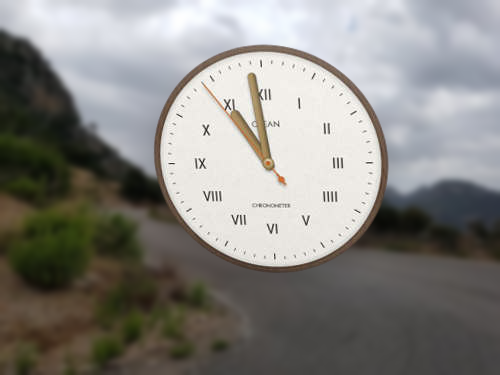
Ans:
10h58m54s
